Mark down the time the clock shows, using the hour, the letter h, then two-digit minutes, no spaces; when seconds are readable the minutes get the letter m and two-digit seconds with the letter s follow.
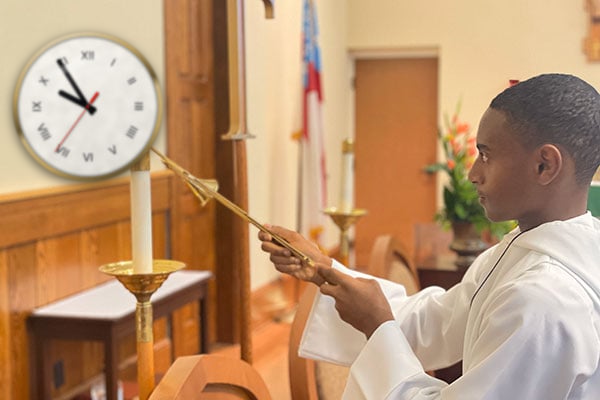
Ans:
9h54m36s
